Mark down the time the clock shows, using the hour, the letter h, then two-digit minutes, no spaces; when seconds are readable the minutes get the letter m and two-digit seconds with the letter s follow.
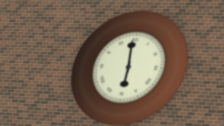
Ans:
5h59
